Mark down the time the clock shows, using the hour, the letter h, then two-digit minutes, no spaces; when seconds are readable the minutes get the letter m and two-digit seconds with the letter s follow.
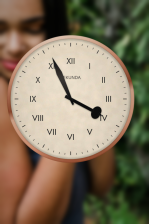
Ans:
3h56
